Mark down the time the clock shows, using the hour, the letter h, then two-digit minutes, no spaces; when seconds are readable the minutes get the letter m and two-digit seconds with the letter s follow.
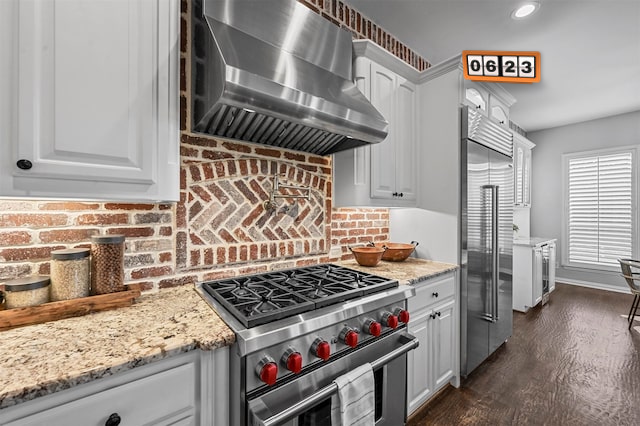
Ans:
6h23
